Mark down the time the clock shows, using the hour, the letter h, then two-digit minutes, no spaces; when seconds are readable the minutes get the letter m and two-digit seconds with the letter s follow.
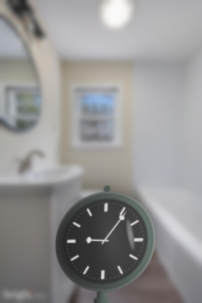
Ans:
9h06
